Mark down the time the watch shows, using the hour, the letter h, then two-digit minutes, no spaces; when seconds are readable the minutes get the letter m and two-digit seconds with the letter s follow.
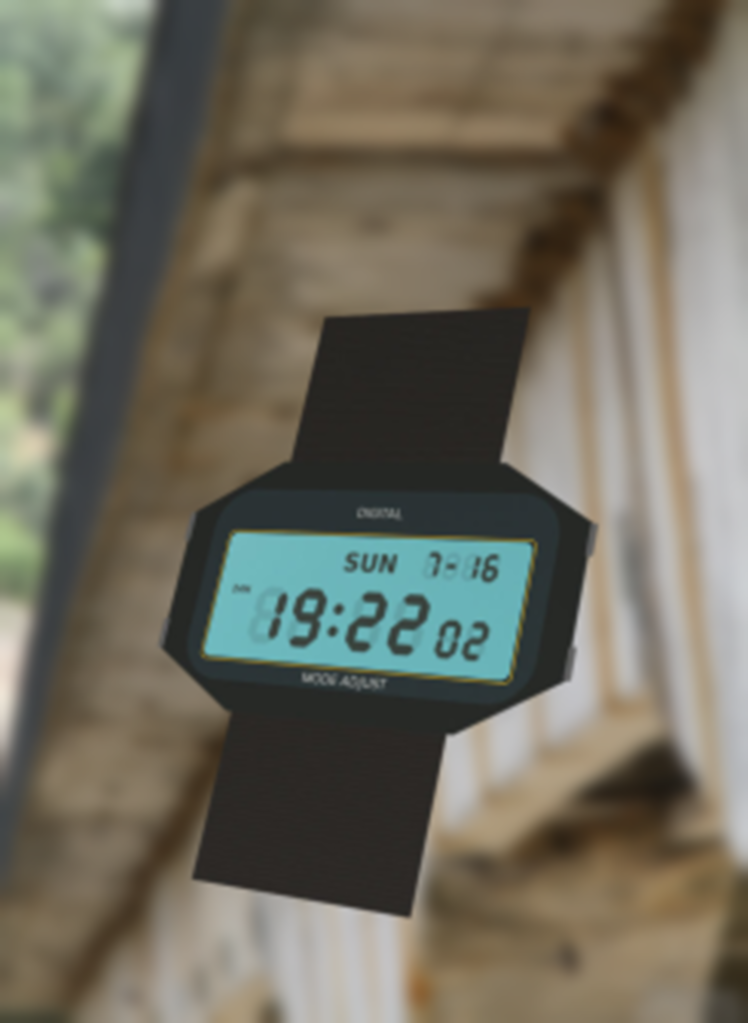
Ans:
19h22m02s
